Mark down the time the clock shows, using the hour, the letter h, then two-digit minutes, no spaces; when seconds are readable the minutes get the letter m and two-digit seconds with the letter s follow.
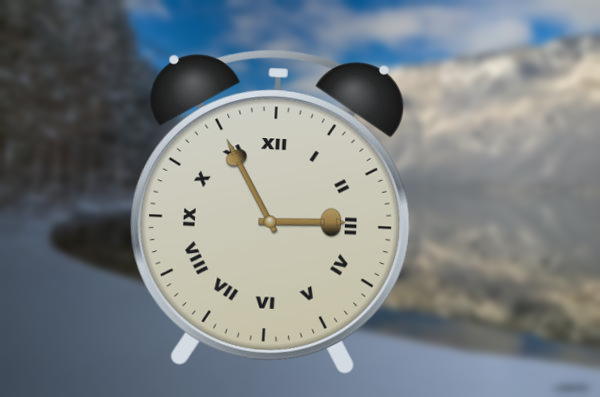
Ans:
2h55
